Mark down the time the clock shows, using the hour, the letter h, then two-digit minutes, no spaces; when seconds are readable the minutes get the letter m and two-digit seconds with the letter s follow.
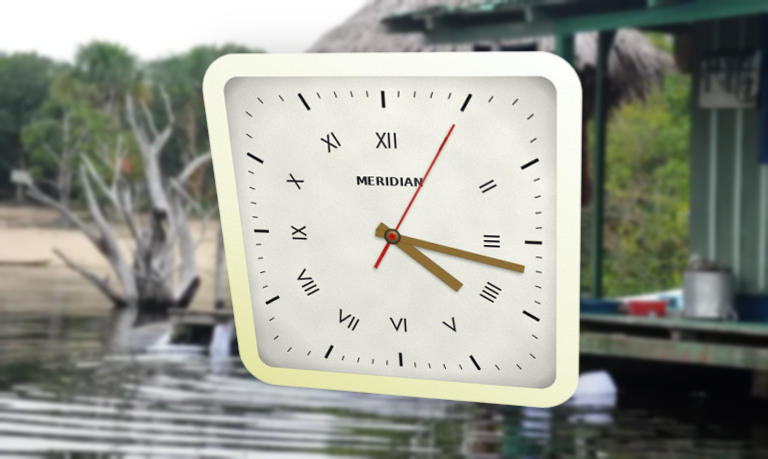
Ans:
4h17m05s
